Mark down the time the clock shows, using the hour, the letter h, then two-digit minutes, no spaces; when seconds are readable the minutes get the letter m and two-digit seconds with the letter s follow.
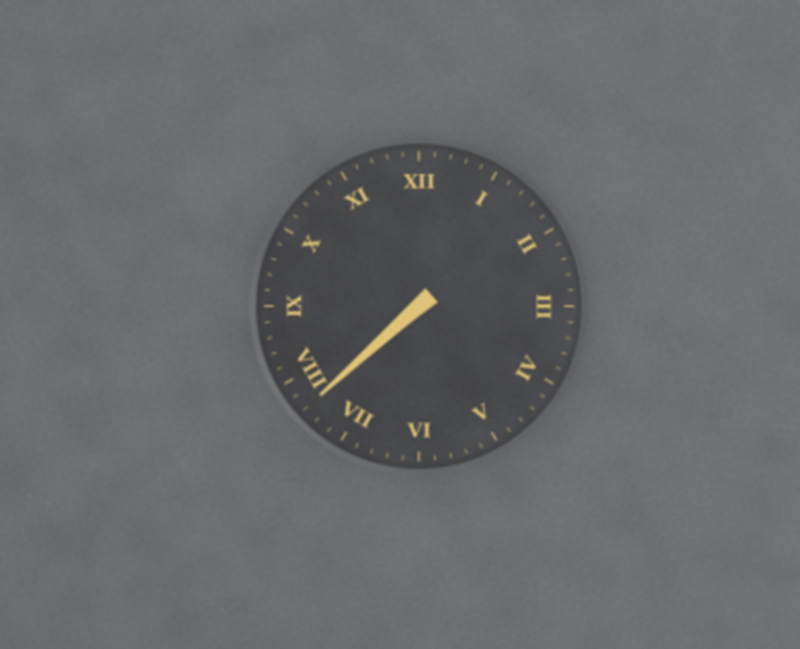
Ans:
7h38
